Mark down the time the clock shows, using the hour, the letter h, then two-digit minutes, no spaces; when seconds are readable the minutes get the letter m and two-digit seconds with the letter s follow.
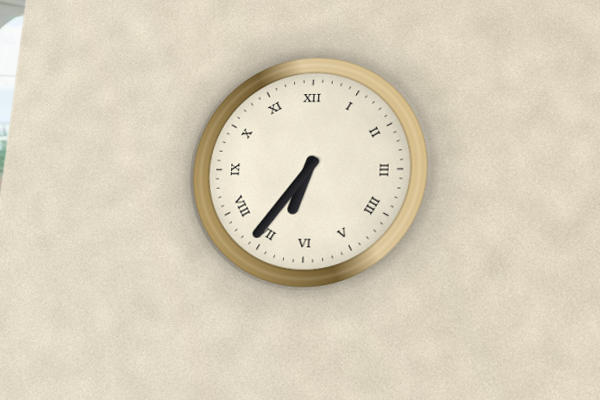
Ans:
6h36
